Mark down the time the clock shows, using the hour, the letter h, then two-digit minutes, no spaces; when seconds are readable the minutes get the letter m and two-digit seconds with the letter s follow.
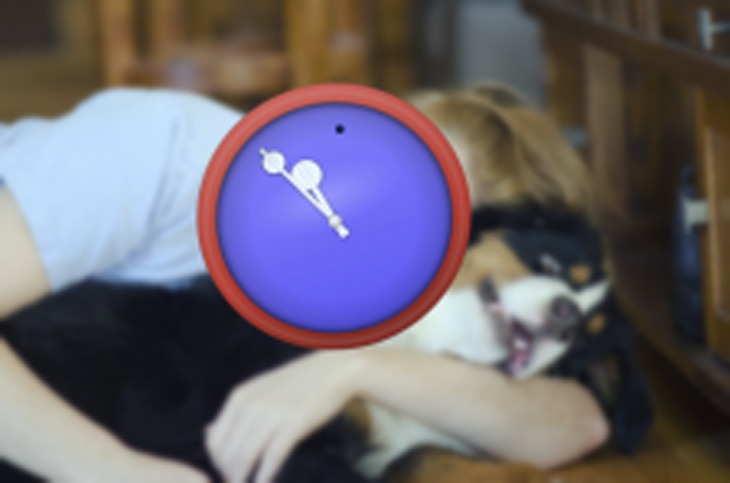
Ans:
10h52
